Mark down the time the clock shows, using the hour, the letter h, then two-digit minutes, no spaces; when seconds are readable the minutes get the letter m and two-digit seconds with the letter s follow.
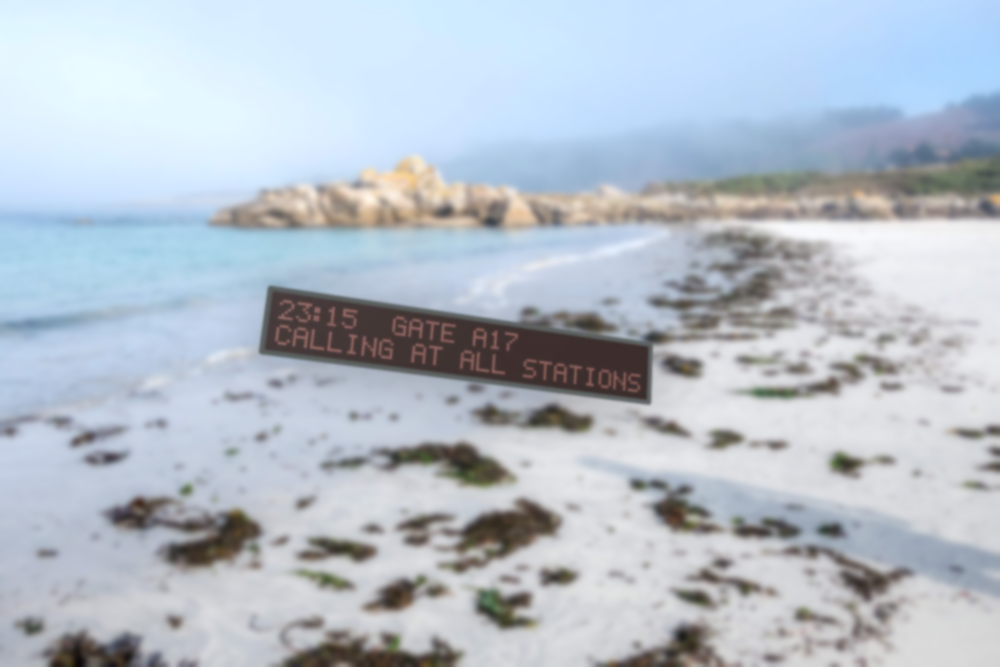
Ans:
23h15
